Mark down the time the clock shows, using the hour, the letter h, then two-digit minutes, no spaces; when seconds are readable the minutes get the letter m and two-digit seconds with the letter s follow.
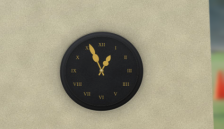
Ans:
12h56
